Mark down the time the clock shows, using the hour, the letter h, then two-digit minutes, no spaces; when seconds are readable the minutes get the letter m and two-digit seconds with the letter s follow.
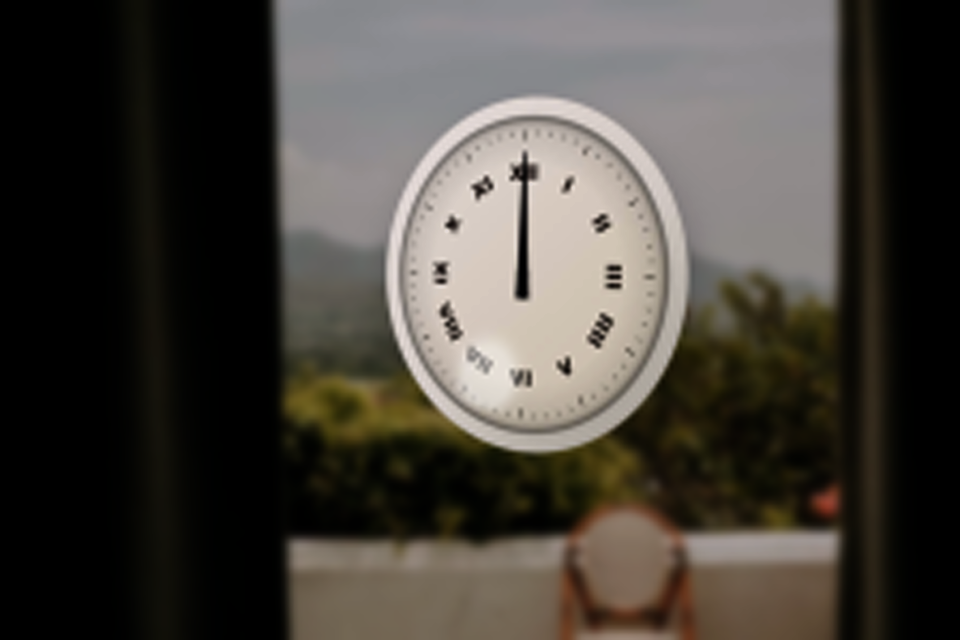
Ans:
12h00
